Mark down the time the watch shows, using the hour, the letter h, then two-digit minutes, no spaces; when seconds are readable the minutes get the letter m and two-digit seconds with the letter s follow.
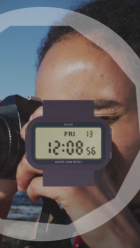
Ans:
12h08m56s
